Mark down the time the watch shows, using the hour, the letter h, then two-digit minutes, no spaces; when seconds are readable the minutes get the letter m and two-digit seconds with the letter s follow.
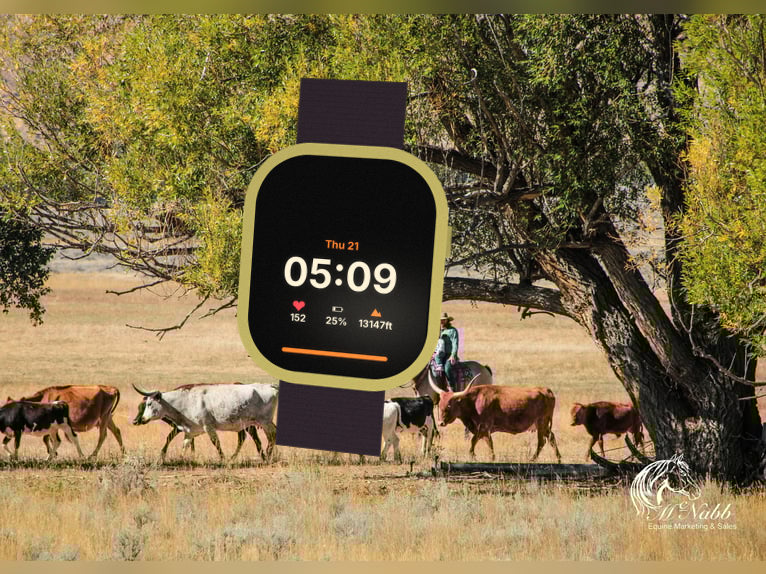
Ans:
5h09
